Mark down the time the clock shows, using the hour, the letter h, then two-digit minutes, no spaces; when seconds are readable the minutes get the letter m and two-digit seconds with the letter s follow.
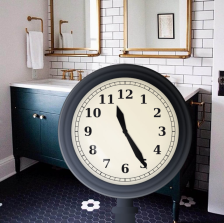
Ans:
11h25
